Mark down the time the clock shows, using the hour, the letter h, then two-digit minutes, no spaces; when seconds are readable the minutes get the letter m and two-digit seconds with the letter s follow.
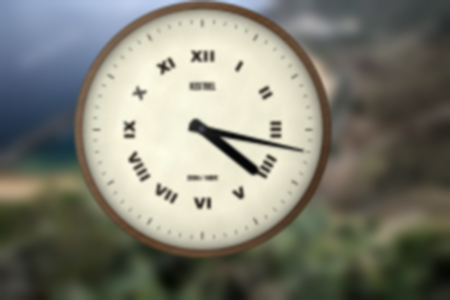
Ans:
4h17
